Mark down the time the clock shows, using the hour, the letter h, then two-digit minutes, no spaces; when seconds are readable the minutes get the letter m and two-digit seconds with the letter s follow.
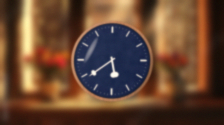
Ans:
5h39
